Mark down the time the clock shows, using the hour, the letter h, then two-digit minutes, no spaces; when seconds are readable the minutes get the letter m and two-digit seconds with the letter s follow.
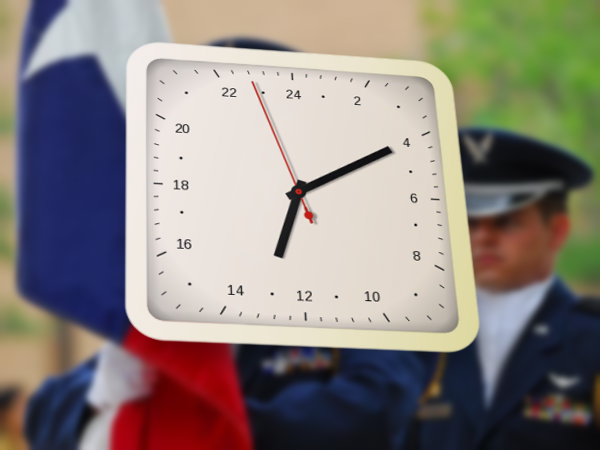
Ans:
13h09m57s
